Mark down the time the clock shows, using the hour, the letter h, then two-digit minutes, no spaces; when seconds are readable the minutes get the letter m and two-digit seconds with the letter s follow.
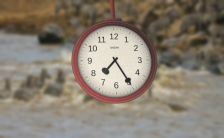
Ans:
7h25
